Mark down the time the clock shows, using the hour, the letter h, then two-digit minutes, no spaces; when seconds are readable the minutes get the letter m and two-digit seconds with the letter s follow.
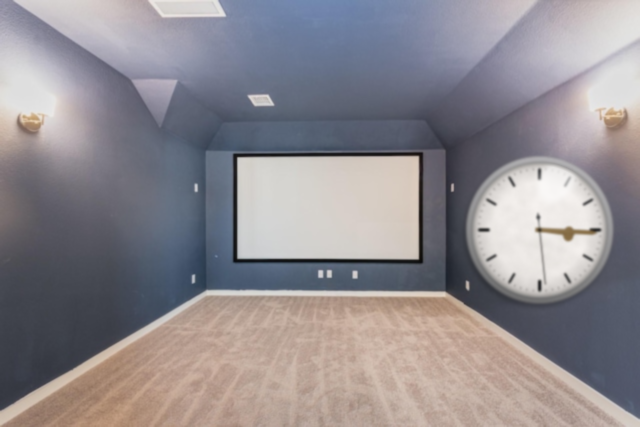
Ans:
3h15m29s
